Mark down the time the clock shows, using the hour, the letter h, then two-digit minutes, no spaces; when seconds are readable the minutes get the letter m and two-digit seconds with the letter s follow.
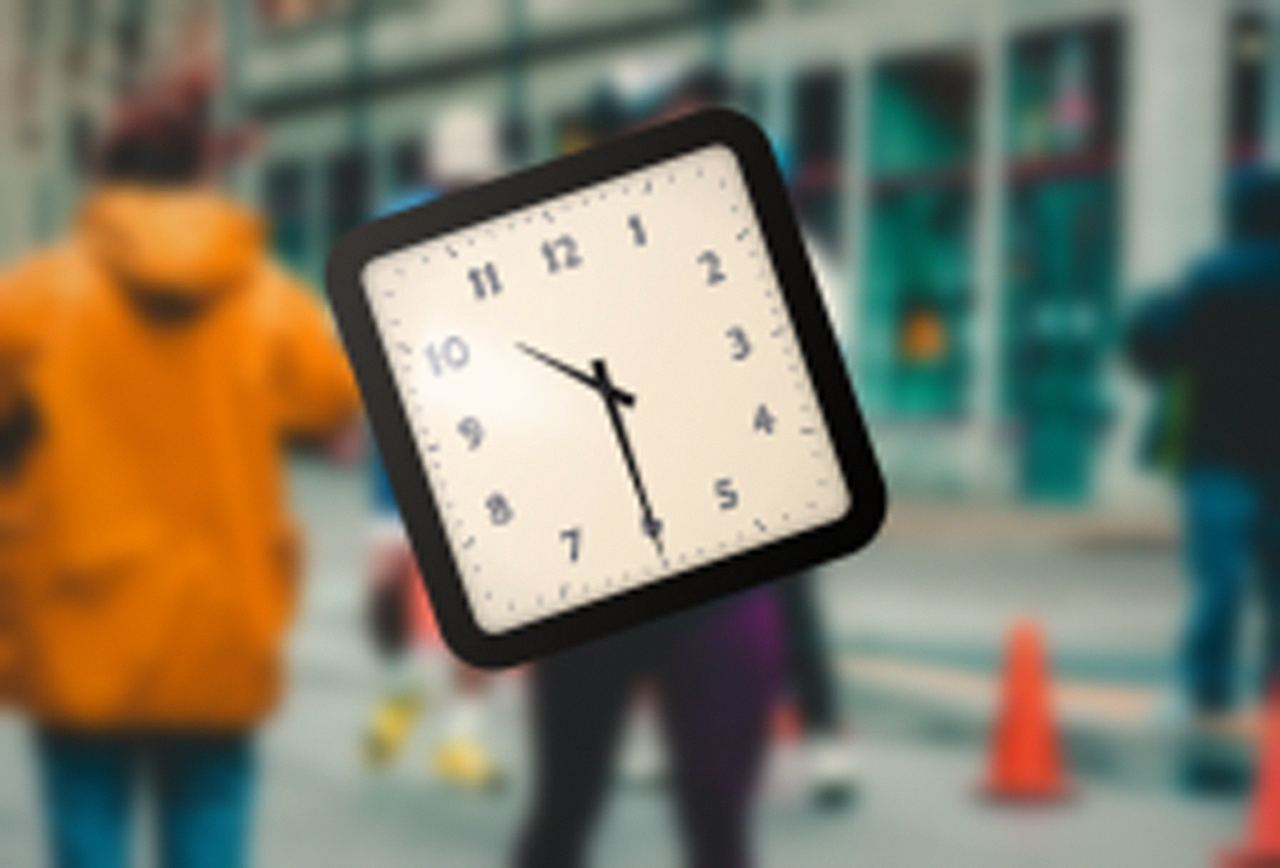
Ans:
10h30
